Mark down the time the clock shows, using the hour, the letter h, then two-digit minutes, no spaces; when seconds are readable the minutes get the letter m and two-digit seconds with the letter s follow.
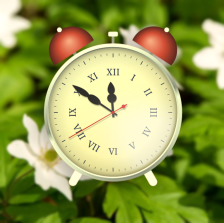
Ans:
11h50m40s
